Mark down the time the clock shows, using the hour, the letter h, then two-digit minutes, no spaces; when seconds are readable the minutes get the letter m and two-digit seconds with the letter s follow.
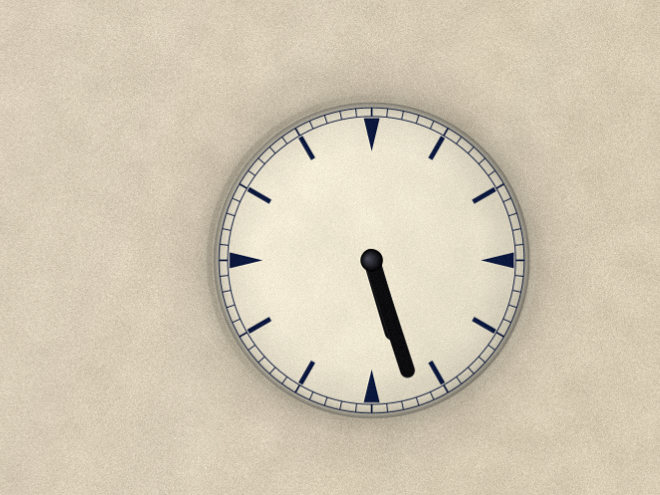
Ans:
5h27
